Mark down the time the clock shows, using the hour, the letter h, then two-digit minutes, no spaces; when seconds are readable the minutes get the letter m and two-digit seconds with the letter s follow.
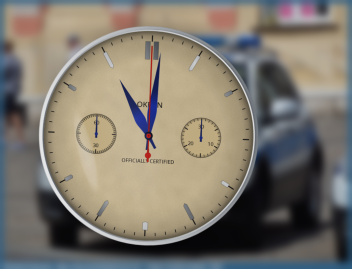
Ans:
11h01
